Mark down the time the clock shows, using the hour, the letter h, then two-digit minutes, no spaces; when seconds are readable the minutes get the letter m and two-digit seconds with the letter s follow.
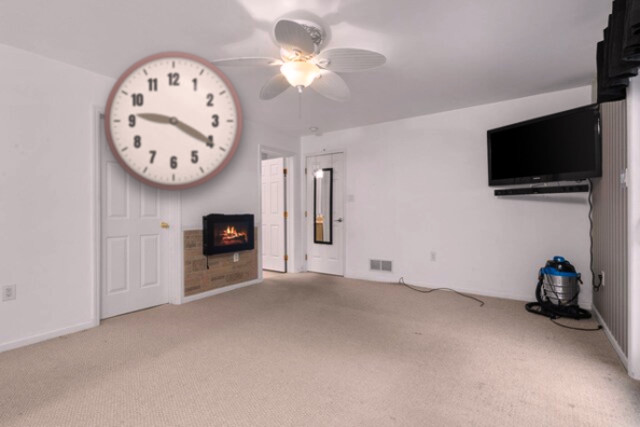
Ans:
9h20
